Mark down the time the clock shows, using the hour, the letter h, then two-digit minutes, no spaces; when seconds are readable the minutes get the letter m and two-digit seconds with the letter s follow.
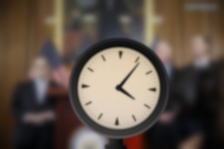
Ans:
4h06
